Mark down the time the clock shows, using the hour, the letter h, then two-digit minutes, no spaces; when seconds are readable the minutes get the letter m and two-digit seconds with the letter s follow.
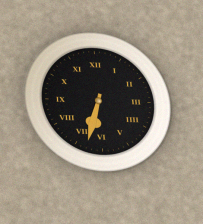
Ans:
6h33
